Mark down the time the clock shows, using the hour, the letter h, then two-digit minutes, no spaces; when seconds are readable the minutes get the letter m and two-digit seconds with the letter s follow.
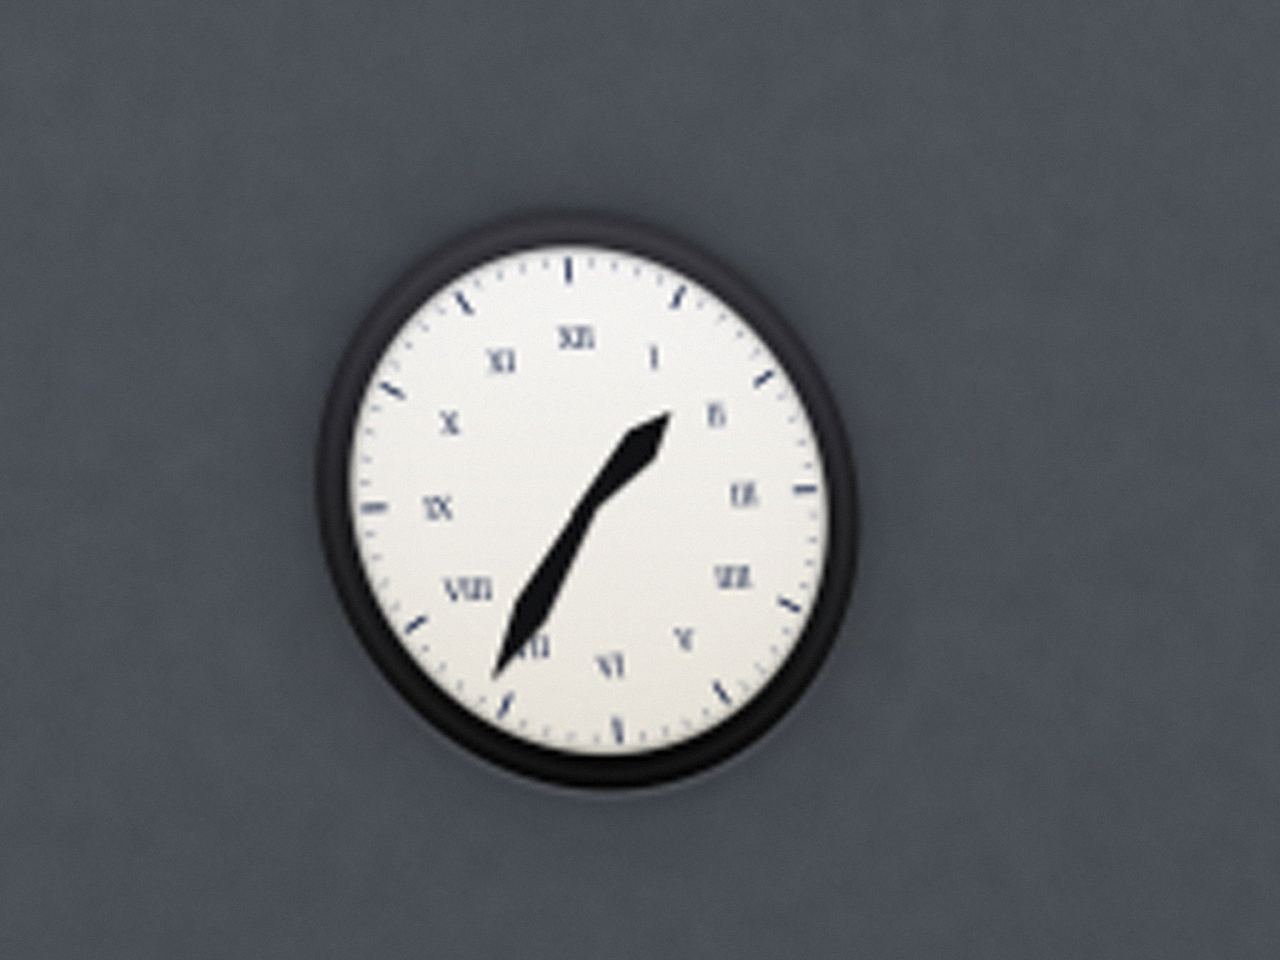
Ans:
1h36
